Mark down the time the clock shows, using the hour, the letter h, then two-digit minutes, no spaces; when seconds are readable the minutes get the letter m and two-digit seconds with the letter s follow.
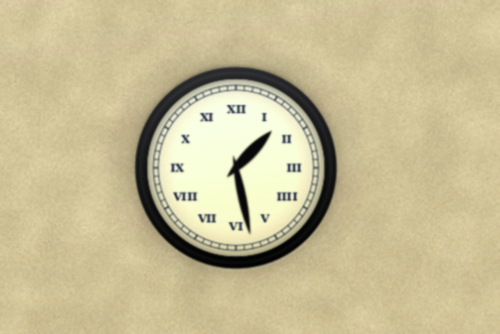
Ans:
1h28
